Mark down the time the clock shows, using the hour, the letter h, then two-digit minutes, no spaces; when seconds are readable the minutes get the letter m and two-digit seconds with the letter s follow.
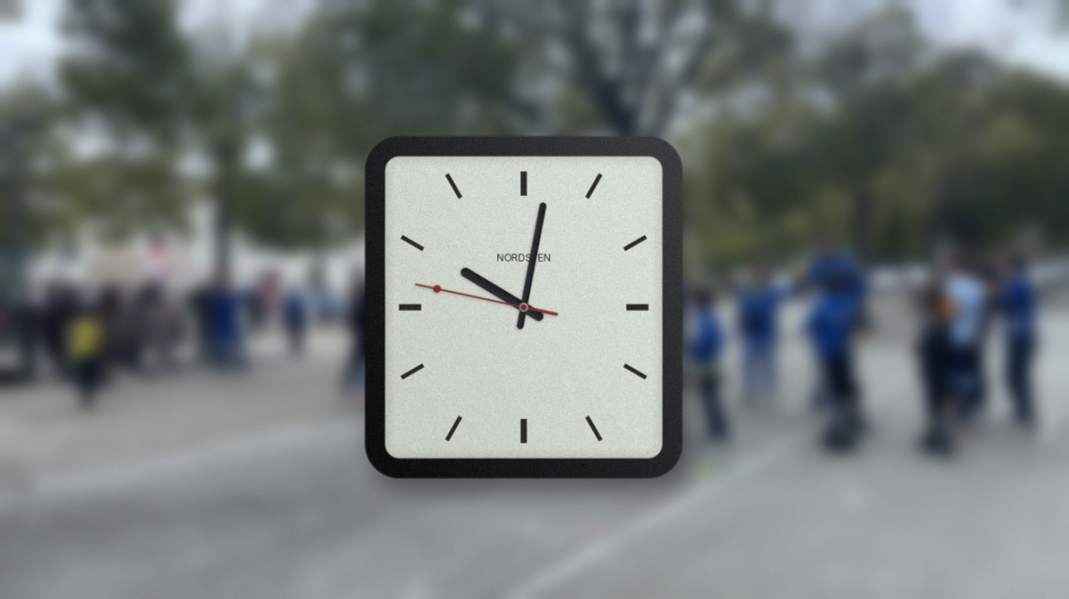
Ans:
10h01m47s
